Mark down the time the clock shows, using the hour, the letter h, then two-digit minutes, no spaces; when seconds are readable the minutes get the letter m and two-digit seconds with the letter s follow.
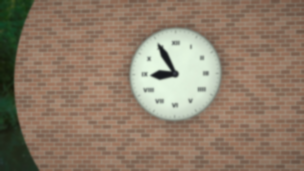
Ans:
8h55
